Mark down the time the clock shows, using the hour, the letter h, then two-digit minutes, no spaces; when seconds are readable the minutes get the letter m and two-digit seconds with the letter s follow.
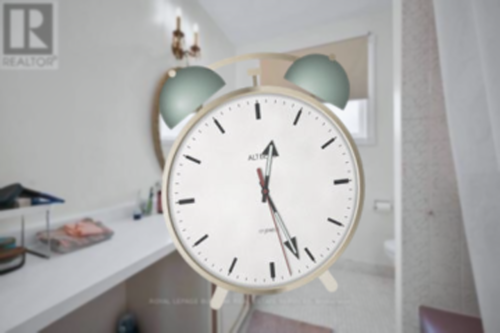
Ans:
12h26m28s
